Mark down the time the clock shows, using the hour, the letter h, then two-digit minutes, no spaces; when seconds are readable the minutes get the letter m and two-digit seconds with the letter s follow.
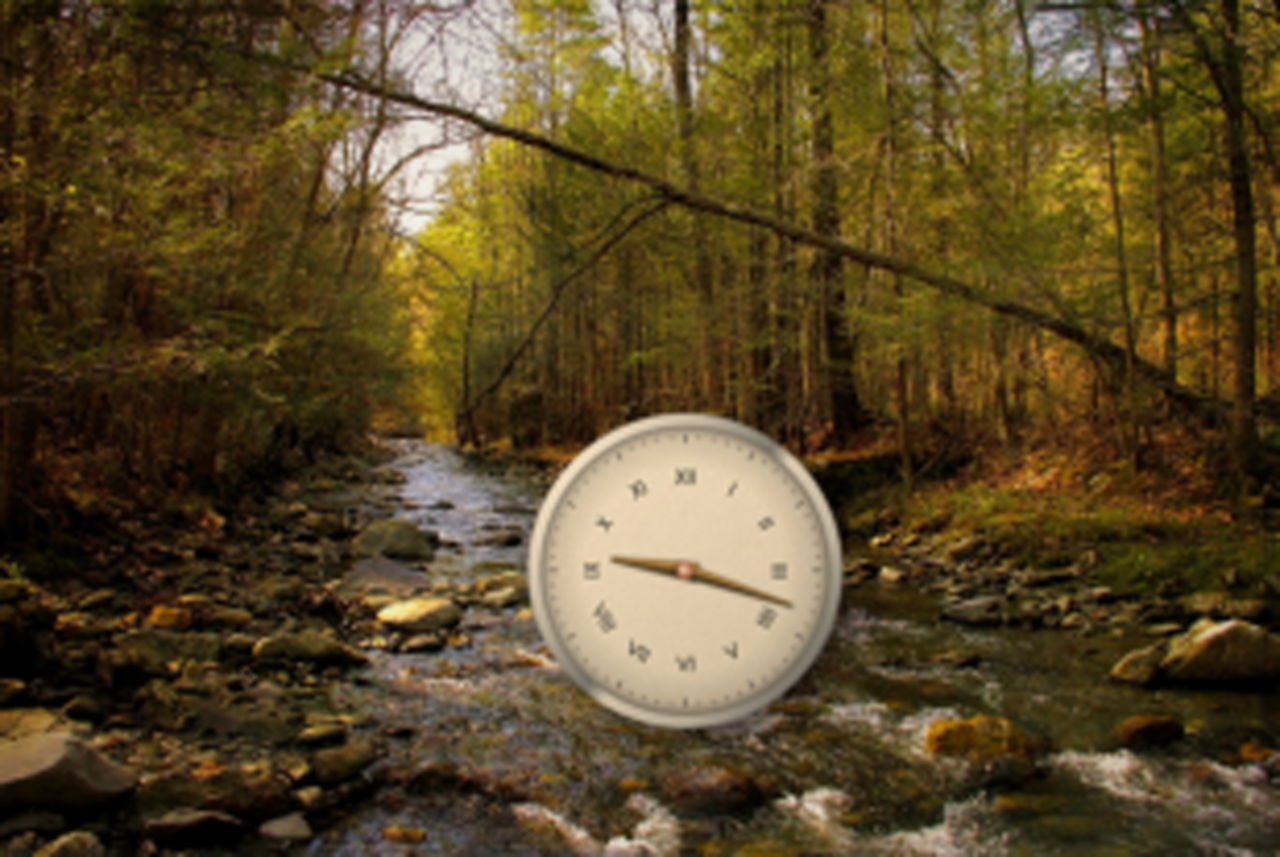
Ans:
9h18
